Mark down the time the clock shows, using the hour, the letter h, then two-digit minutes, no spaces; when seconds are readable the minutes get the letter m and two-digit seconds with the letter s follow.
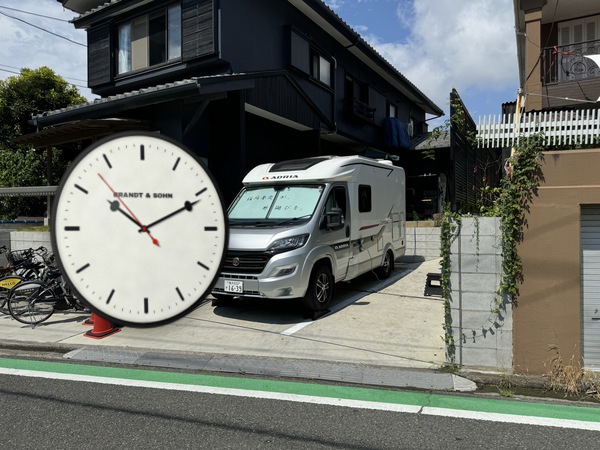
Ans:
10h10m53s
